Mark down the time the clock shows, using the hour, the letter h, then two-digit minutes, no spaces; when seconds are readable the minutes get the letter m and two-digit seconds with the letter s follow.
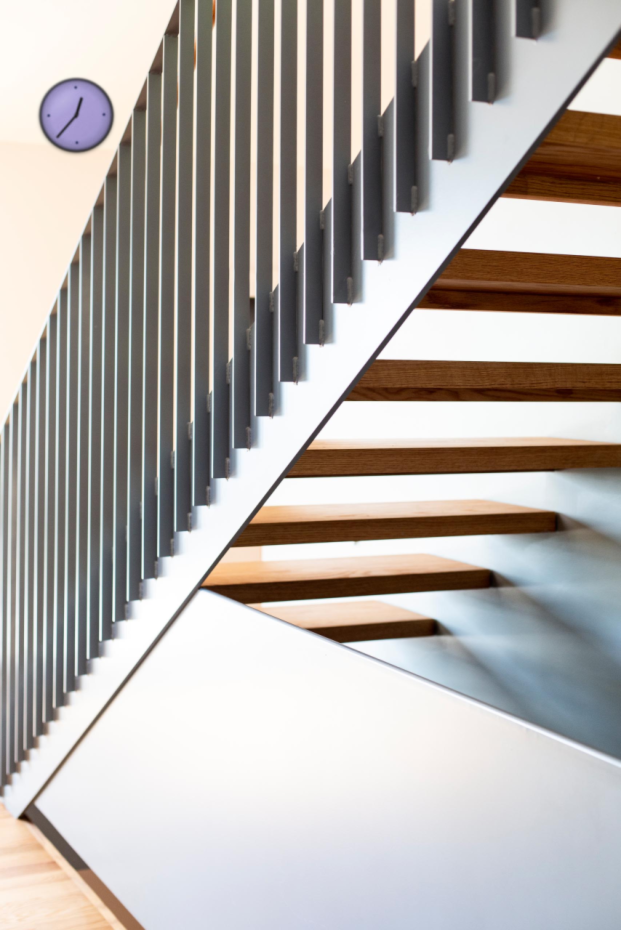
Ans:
12h37
